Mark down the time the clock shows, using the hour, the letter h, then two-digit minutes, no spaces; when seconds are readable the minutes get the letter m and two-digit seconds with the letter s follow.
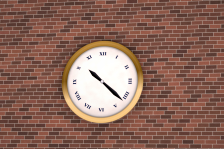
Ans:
10h22
